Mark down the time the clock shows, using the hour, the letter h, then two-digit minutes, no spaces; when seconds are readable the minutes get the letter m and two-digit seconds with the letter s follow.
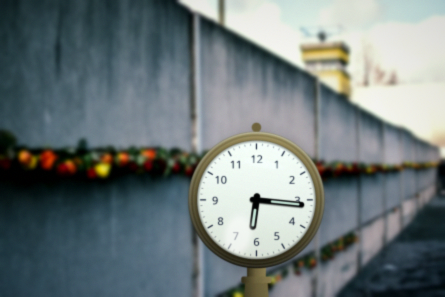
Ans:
6h16
